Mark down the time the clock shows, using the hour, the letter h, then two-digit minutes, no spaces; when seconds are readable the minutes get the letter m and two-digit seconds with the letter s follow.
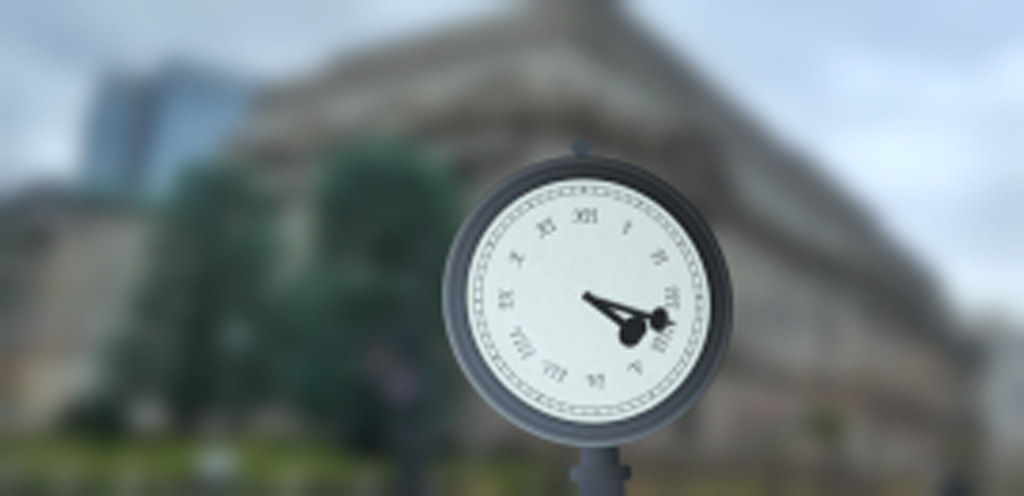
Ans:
4h18
